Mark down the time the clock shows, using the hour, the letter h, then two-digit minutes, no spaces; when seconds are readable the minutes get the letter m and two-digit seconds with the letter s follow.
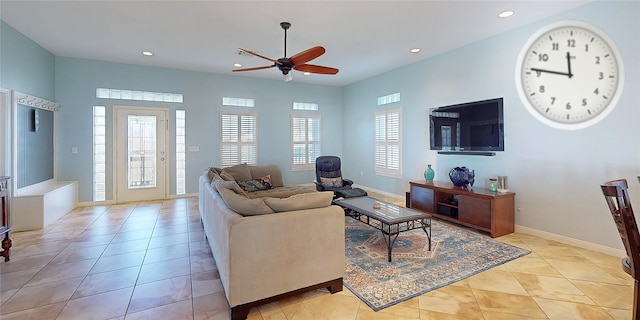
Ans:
11h46
